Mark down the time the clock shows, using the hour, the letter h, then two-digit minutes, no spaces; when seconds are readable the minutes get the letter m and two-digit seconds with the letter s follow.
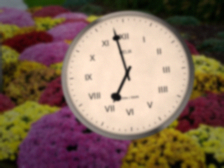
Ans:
6h58
